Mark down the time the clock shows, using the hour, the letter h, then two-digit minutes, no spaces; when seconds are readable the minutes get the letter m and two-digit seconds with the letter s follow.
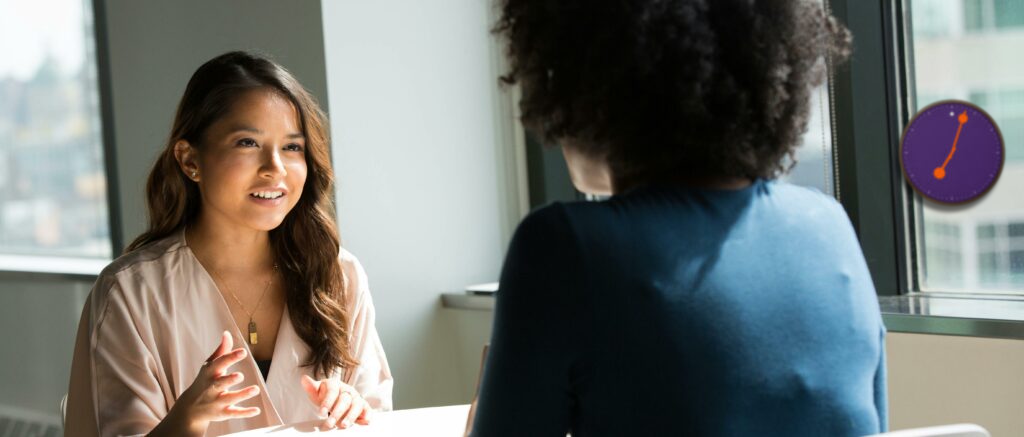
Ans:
7h03
